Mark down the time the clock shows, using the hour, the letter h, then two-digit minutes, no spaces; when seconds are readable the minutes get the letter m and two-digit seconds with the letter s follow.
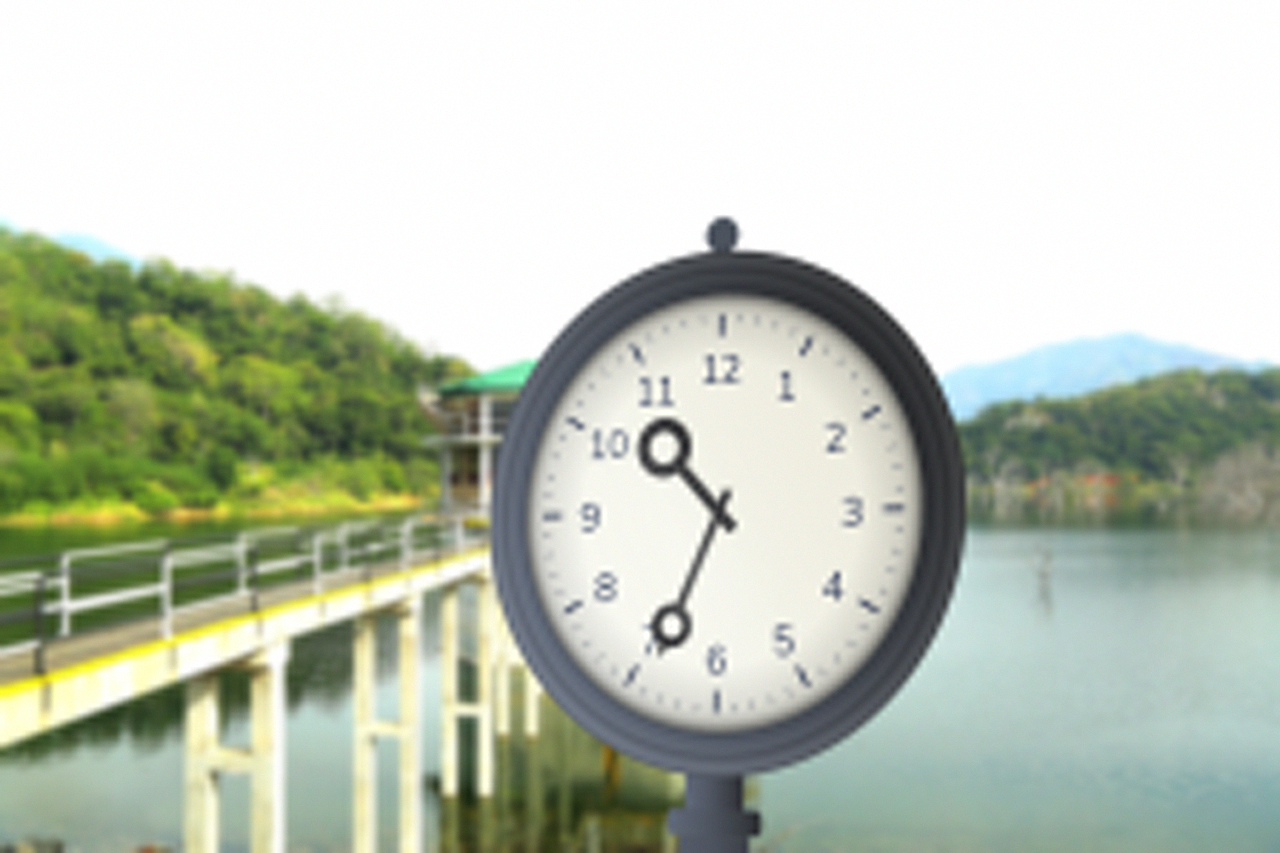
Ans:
10h34
